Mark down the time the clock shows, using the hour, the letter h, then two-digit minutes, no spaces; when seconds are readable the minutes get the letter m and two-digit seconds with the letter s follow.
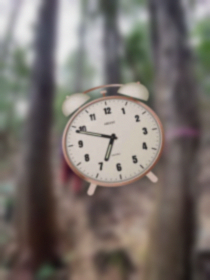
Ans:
6h49
